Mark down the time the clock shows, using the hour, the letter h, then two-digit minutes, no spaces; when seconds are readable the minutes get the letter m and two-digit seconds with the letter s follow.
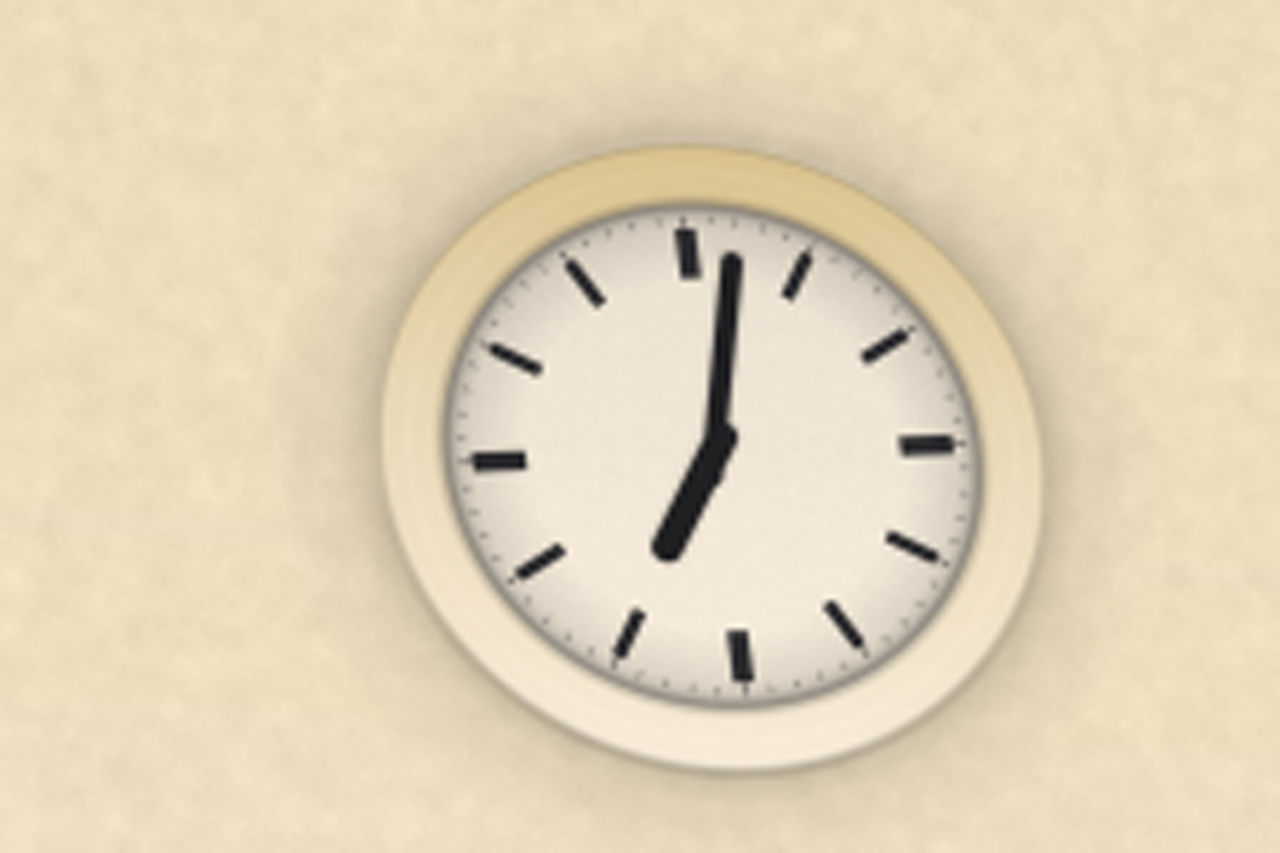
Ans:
7h02
